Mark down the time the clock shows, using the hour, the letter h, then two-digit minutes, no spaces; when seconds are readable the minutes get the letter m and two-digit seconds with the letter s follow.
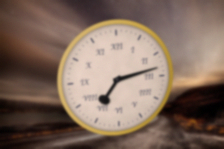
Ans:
7h13
